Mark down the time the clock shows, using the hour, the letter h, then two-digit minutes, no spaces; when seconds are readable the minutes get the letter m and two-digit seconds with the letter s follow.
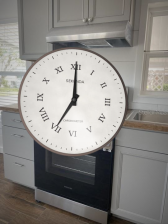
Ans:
7h00
